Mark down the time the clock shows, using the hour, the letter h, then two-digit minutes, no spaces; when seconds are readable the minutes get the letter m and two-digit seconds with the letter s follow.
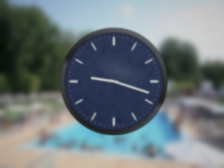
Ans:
9h18
